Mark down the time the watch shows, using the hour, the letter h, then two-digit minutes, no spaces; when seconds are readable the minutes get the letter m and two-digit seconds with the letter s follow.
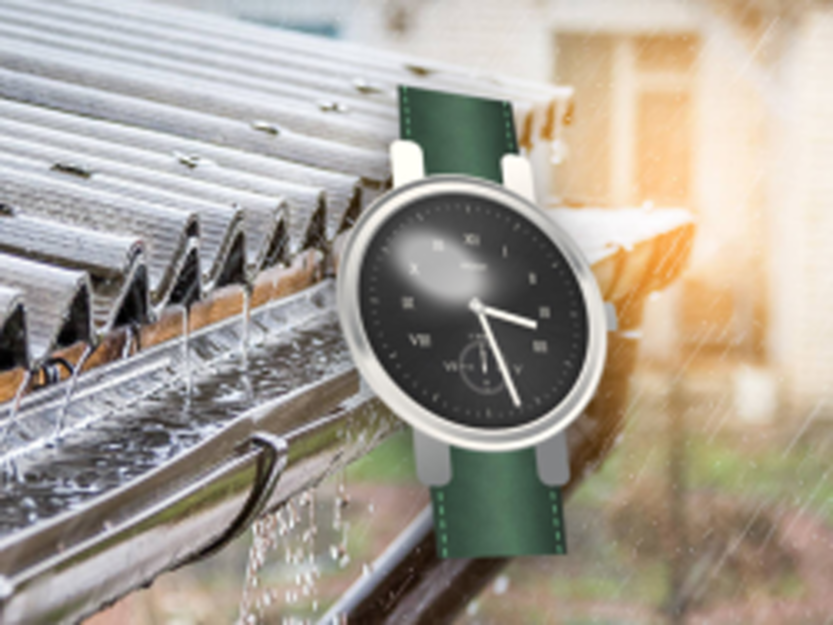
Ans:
3h27
